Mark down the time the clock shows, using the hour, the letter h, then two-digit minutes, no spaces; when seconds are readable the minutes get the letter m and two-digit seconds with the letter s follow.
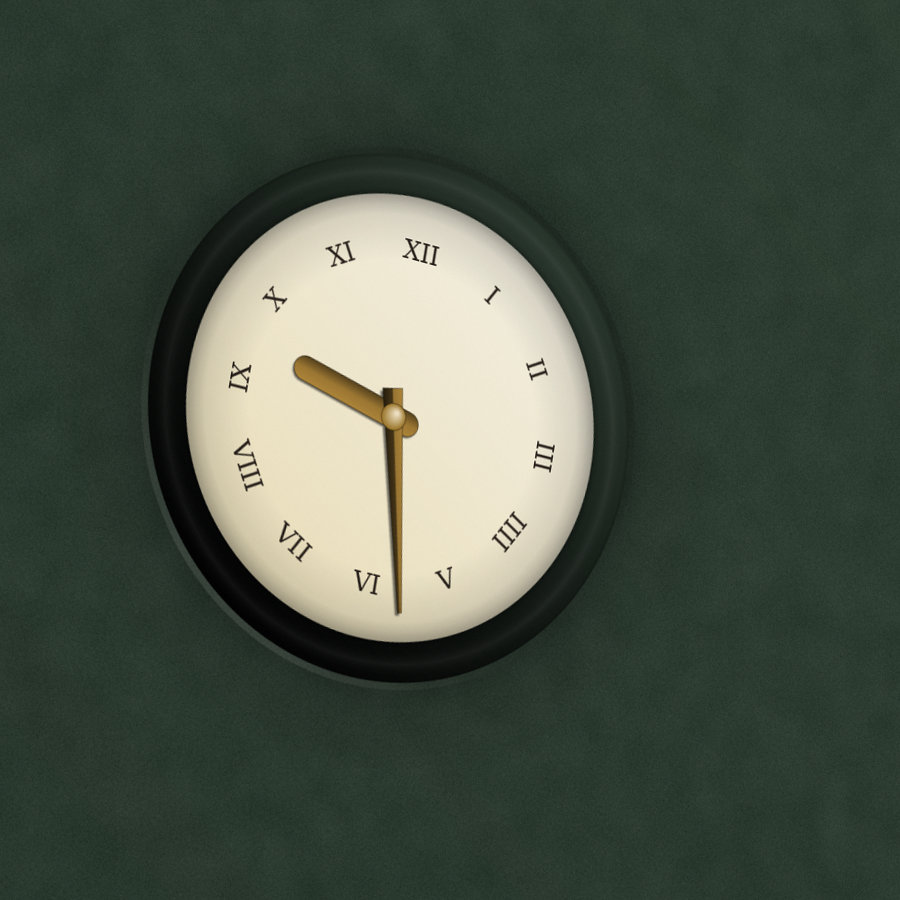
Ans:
9h28
